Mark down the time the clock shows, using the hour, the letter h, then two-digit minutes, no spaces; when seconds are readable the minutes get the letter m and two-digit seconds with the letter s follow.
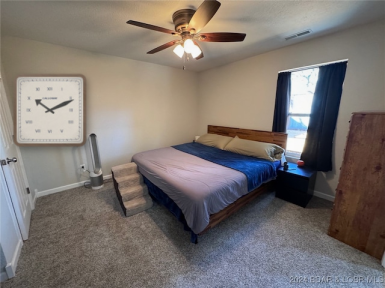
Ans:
10h11
